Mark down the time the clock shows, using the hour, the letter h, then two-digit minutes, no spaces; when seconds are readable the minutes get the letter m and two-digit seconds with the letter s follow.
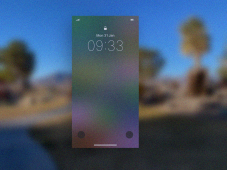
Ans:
9h33
